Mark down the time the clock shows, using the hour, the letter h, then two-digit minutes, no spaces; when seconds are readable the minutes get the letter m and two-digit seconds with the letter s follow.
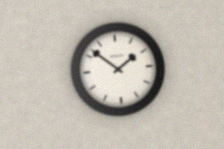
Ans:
1h52
